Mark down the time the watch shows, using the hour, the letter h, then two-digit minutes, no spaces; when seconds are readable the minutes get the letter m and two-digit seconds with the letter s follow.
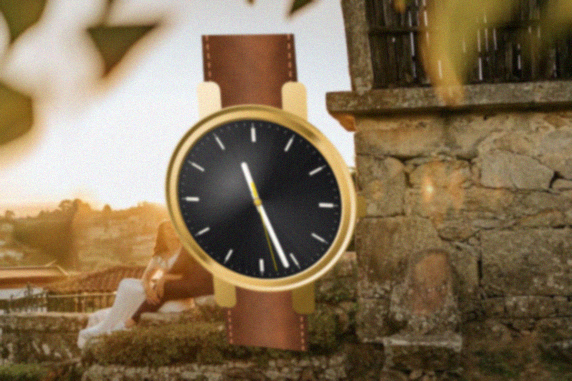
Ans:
11h26m28s
